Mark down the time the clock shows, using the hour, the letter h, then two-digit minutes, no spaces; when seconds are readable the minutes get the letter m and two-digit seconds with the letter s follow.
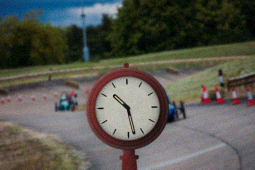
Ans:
10h28
